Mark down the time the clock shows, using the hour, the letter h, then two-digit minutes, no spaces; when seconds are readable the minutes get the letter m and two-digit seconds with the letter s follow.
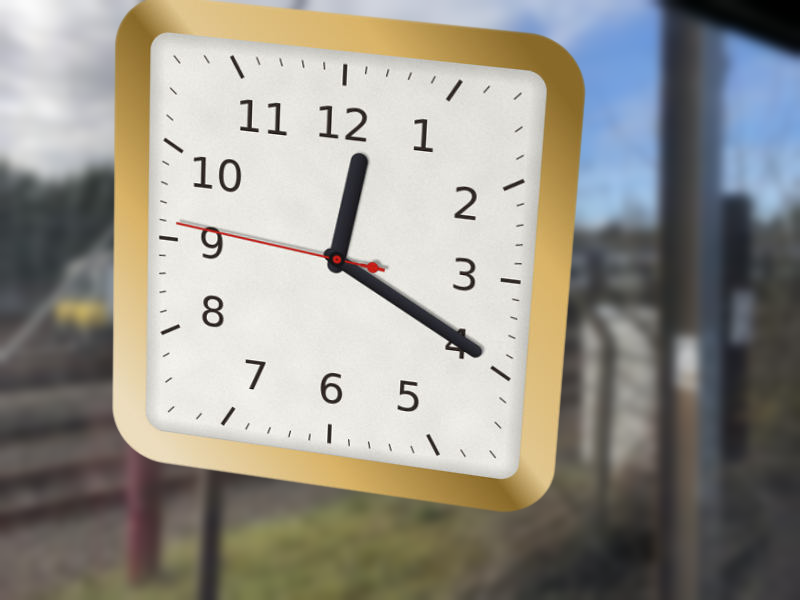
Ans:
12h19m46s
